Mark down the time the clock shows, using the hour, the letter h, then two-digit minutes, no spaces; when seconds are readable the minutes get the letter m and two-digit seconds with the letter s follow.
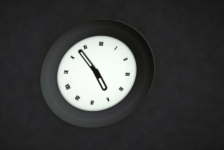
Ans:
4h53
